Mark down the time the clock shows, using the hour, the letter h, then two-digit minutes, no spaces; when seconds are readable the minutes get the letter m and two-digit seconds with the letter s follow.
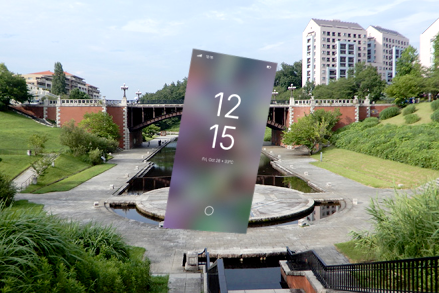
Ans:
12h15
